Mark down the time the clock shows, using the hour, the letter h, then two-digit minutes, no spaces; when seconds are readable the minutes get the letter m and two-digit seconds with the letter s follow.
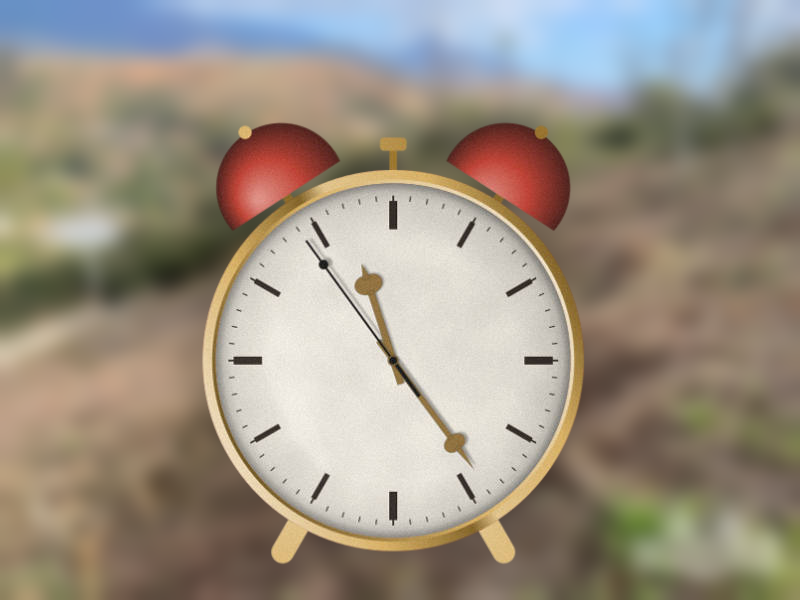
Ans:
11h23m54s
